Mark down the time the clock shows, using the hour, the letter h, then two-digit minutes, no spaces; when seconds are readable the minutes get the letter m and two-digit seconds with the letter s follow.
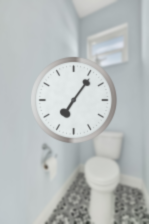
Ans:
7h06
